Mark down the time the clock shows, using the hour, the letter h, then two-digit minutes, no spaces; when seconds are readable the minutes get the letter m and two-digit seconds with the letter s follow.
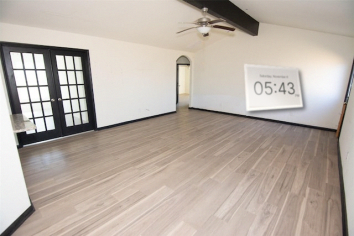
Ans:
5h43
